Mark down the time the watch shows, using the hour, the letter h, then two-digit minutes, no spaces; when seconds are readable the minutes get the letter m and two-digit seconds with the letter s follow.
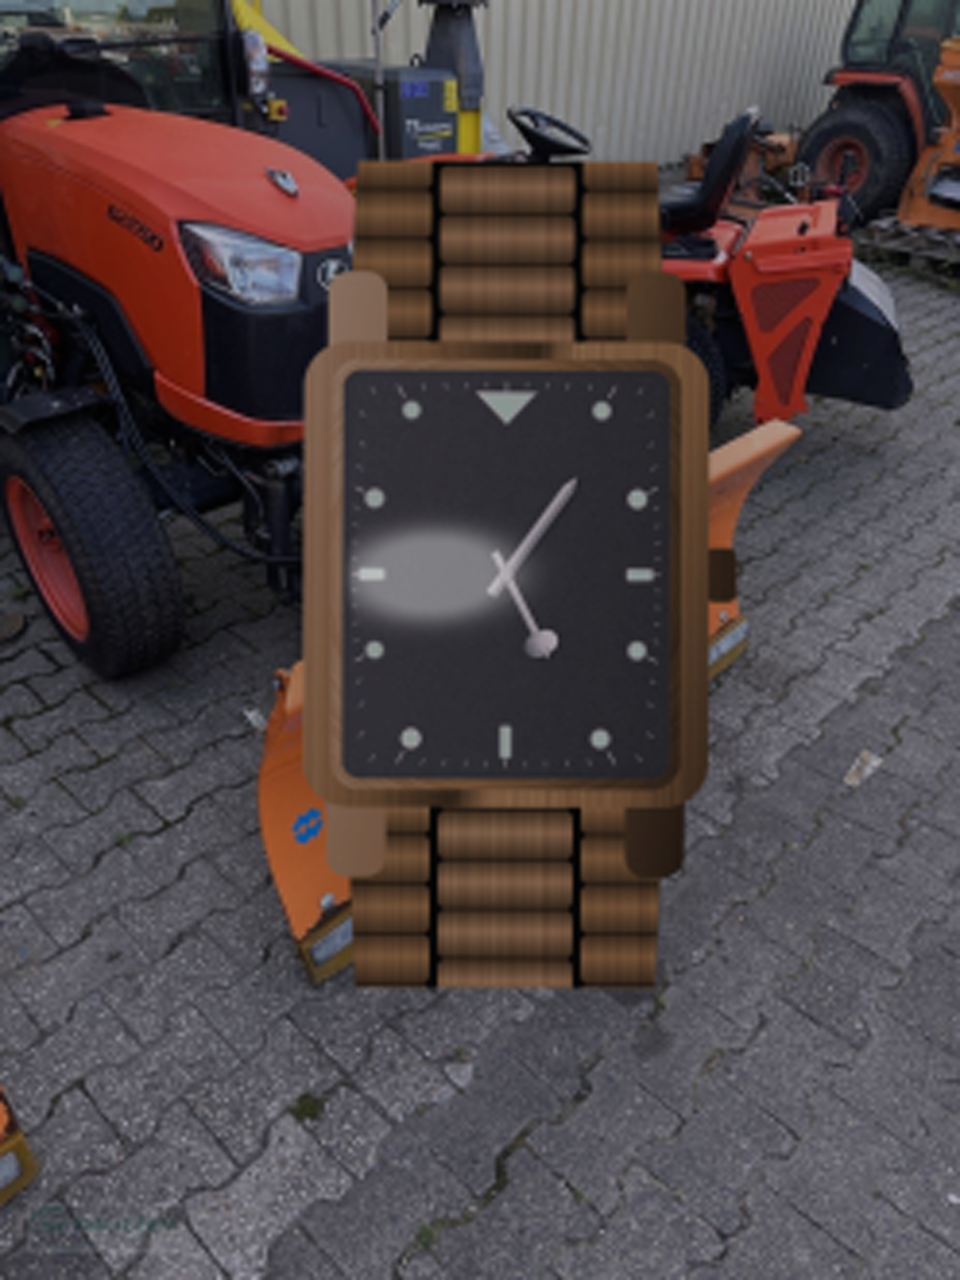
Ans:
5h06
